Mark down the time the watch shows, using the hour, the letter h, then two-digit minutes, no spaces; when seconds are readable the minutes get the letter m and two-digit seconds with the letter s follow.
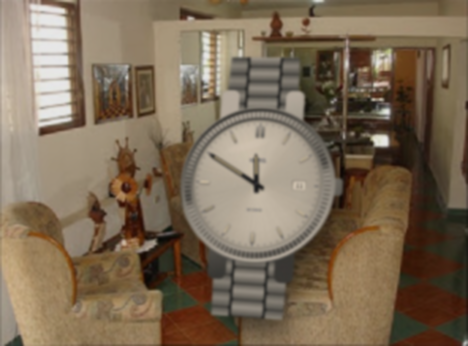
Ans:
11h50
